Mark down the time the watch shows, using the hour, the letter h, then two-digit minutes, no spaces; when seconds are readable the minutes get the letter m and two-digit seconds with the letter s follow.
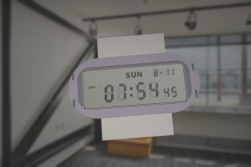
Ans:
7h54m45s
